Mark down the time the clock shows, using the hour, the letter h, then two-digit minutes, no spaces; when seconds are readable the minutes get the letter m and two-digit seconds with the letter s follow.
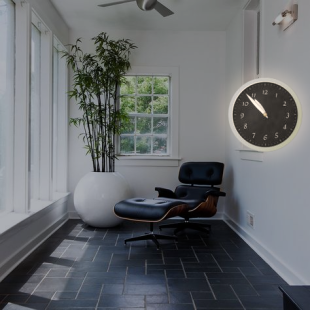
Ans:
10h53
